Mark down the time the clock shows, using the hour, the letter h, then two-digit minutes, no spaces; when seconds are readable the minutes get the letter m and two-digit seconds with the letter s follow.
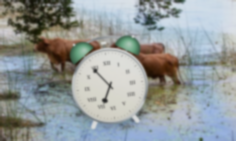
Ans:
6h54
